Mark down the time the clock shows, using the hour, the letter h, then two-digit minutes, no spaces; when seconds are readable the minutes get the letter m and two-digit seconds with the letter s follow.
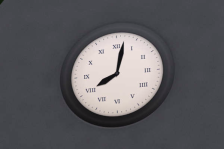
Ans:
8h02
